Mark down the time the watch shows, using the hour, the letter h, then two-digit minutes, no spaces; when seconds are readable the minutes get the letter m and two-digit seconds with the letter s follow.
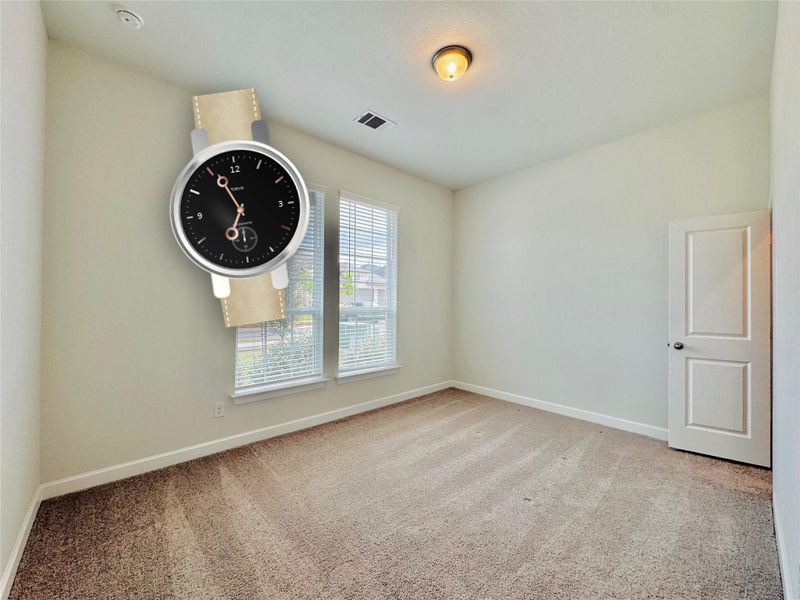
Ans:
6h56
